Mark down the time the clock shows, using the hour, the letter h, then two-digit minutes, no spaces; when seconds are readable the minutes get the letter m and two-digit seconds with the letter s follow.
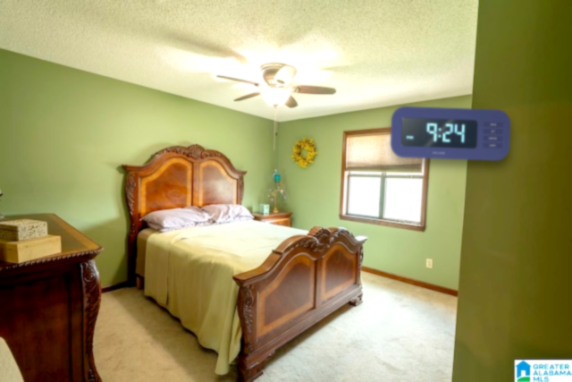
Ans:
9h24
